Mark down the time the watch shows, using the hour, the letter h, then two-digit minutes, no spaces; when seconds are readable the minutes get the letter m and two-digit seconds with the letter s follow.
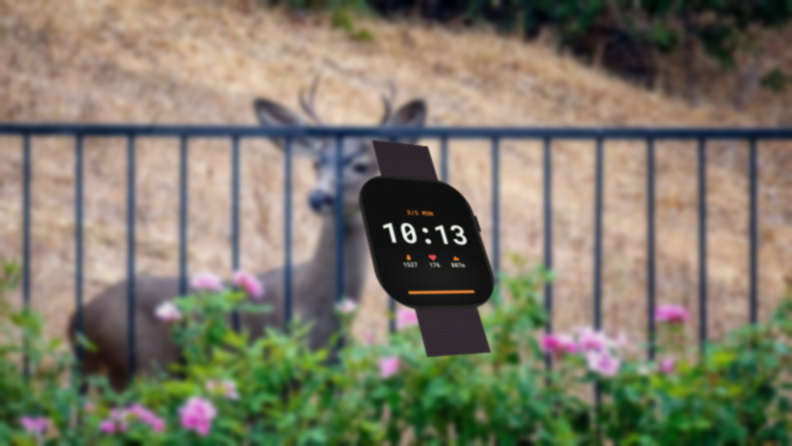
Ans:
10h13
